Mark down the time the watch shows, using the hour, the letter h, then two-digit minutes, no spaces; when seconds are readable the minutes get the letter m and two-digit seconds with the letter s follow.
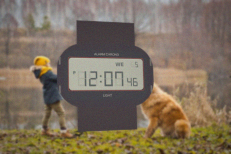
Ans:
12h07m46s
